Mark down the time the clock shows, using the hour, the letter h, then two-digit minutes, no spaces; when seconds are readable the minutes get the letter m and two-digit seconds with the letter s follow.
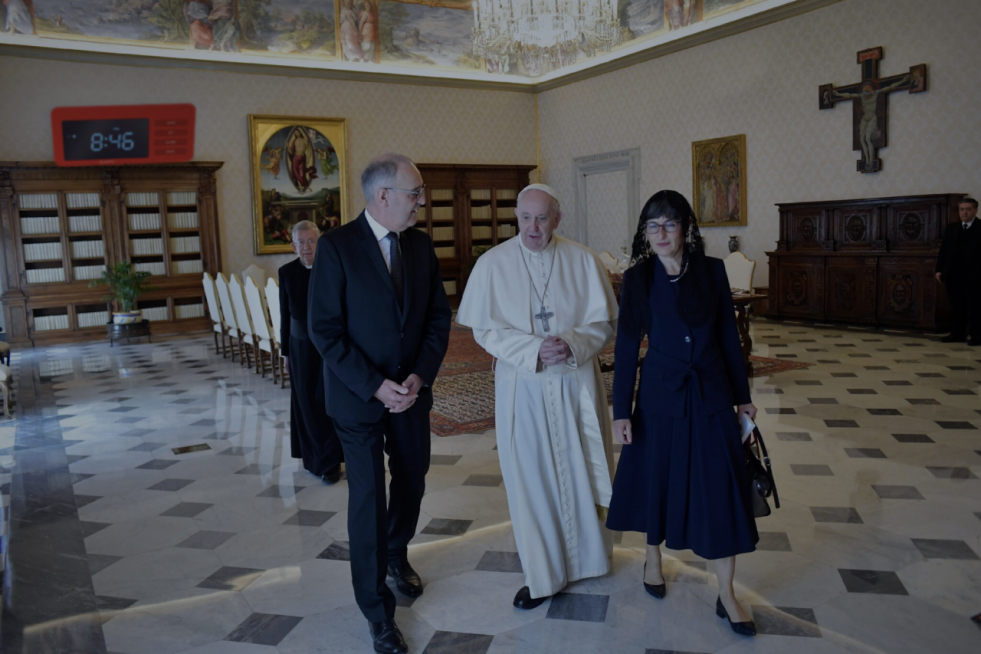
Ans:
8h46
